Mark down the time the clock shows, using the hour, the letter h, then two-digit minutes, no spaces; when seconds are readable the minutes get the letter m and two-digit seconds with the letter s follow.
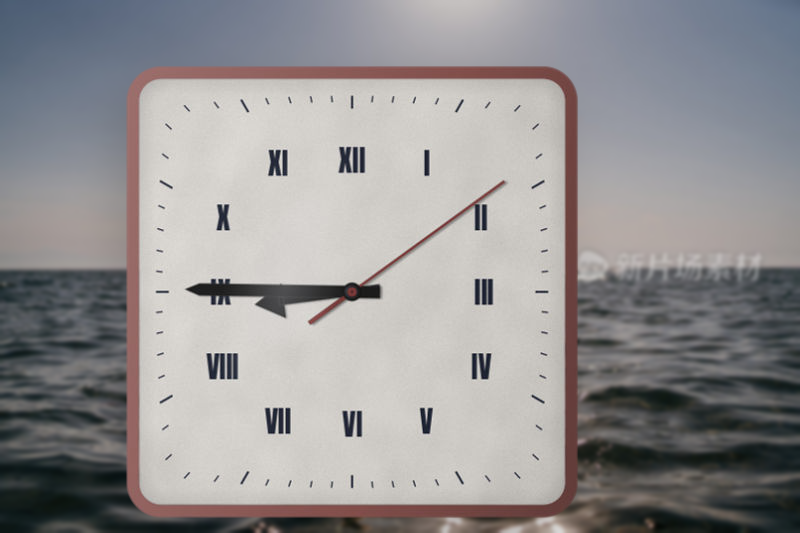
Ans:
8h45m09s
